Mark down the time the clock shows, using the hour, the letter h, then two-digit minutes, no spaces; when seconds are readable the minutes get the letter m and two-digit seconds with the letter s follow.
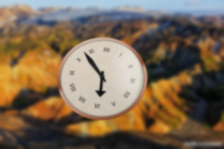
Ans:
5h53
